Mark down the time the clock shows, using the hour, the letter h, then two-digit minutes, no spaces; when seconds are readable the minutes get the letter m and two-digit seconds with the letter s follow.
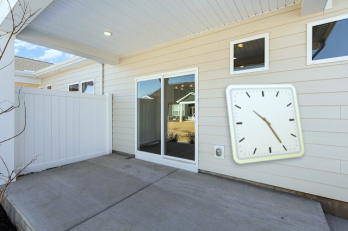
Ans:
10h25
